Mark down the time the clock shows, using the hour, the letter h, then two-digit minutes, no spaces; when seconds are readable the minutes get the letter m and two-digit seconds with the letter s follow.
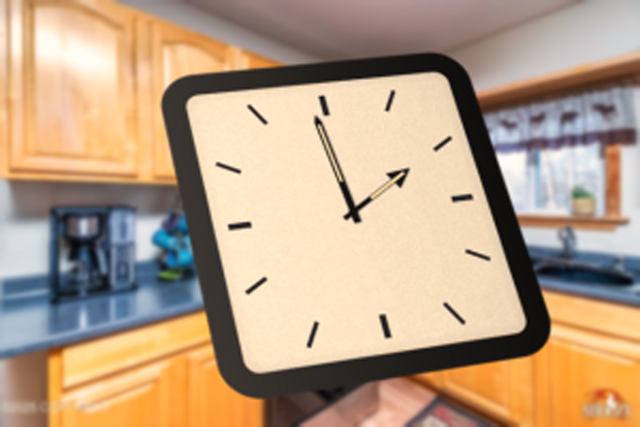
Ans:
1h59
